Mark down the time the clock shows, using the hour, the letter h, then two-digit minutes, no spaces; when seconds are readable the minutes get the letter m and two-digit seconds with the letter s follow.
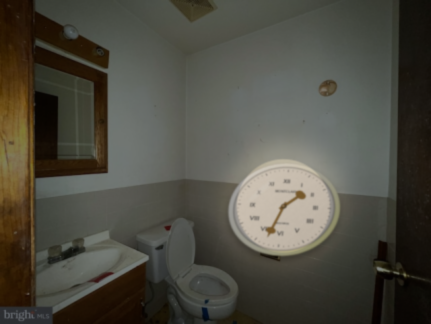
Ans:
1h33
